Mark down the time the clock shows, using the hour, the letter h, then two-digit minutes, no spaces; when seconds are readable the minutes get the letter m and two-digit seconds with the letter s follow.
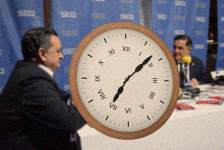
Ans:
7h08
